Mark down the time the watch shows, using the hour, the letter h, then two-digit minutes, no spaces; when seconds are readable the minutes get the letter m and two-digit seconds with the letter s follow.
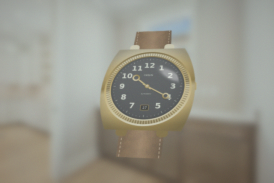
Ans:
10h20
